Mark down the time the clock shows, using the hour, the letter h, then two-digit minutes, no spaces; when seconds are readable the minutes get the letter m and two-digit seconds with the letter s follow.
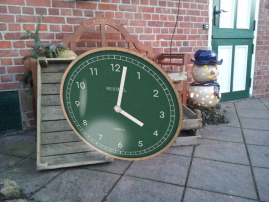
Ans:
4h02
